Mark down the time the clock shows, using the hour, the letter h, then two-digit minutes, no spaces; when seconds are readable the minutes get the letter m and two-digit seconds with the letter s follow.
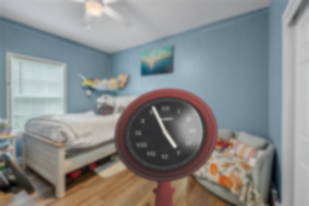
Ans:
4h56
